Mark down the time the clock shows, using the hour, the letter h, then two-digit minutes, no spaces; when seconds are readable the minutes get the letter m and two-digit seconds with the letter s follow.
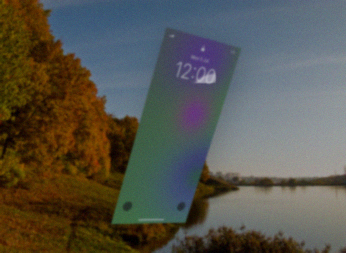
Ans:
12h00
